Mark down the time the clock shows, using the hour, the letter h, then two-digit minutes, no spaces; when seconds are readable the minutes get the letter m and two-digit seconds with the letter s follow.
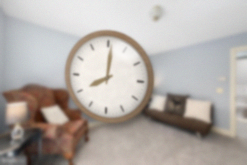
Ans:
8h01
